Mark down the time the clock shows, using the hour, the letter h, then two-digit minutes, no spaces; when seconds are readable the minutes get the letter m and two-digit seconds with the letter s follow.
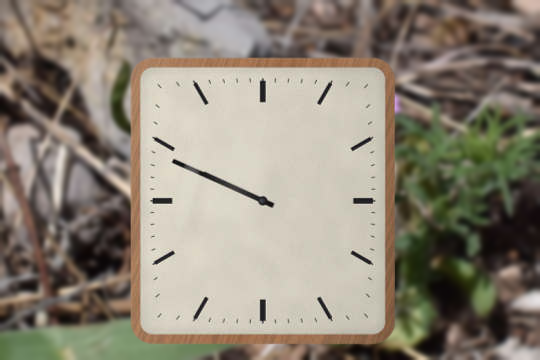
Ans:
9h49
